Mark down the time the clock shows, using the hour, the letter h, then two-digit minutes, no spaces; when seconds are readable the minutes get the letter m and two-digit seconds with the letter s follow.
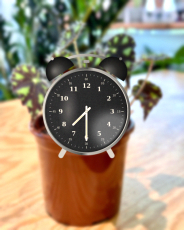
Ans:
7h30
